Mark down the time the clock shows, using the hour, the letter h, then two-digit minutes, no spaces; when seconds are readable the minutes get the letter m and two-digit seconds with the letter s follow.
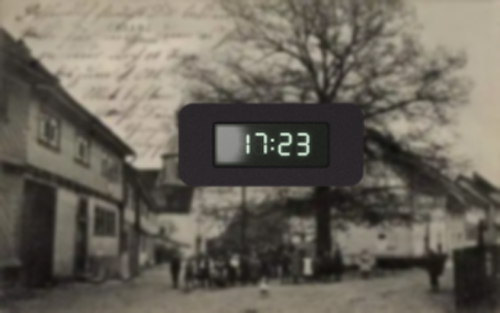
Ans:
17h23
